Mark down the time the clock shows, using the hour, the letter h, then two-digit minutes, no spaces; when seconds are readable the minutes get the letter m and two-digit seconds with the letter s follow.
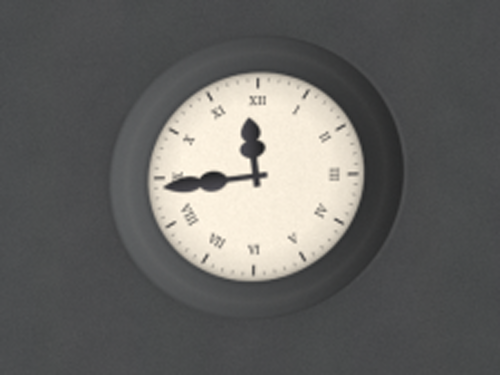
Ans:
11h44
